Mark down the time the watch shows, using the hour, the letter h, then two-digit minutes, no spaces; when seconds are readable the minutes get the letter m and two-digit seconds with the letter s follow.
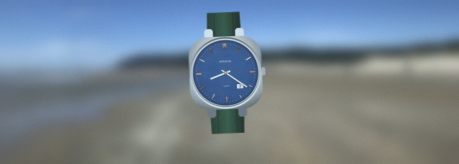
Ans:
8h21
